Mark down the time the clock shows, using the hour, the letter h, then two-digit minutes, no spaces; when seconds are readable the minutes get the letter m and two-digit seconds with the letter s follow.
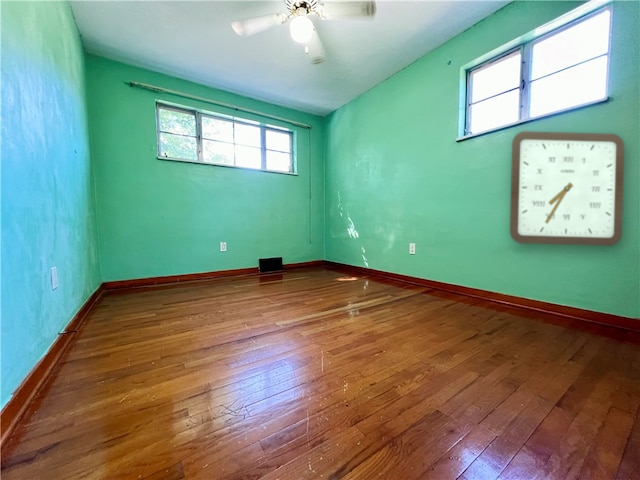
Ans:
7h35
